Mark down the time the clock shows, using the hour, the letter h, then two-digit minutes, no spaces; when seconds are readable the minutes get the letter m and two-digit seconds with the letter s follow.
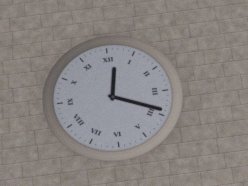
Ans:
12h19
